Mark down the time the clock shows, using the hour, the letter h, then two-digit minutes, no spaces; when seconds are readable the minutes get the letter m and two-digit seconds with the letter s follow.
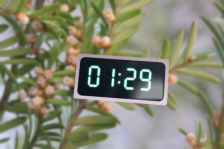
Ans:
1h29
